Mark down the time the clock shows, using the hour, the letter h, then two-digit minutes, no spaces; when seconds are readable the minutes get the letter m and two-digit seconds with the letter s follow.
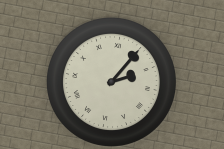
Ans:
2h05
